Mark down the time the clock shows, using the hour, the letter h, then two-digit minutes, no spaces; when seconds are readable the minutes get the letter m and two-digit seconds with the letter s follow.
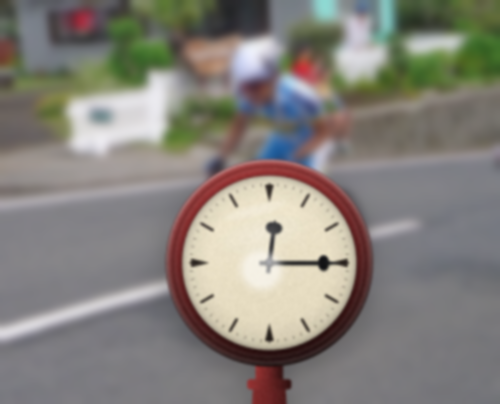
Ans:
12h15
